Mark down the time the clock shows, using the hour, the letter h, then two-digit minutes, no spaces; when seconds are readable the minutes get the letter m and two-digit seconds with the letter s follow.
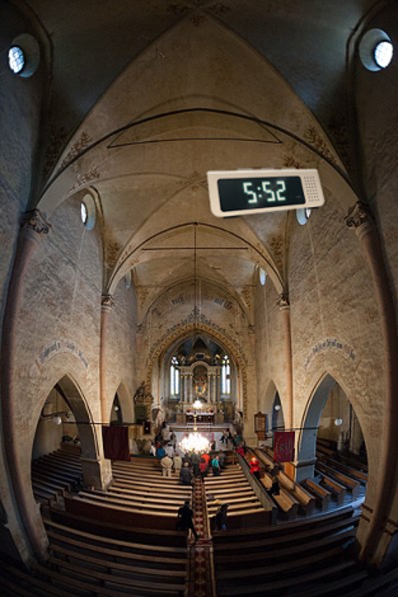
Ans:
5h52
